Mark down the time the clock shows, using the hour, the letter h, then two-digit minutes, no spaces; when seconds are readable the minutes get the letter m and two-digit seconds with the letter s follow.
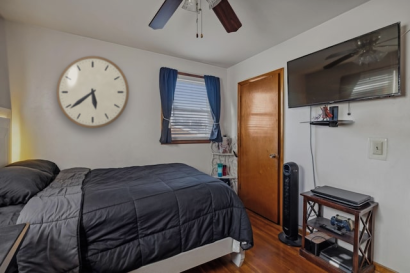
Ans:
5h39
